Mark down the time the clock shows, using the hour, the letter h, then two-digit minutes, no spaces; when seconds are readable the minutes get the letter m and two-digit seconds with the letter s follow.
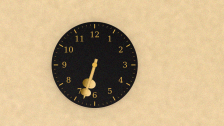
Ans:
6h33
